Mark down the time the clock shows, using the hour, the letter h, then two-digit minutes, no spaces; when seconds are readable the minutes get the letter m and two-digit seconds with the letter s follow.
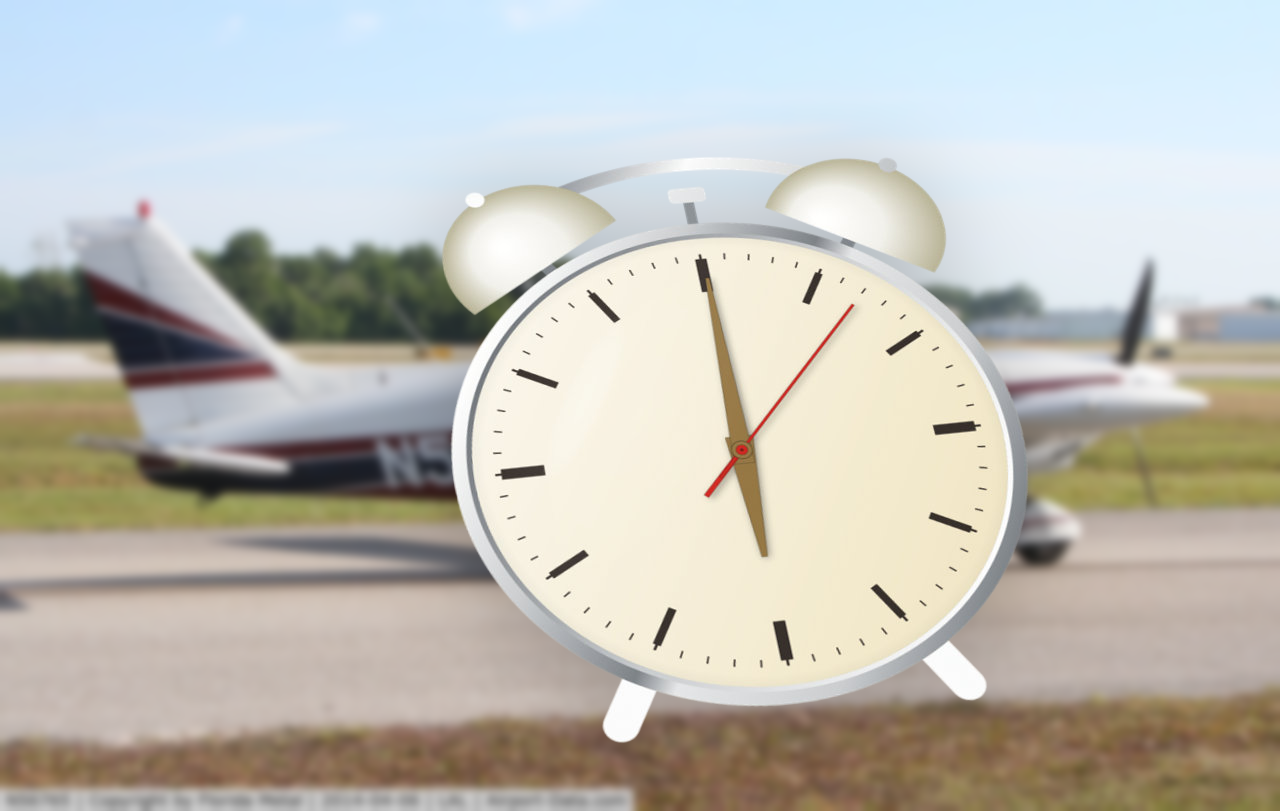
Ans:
6h00m07s
